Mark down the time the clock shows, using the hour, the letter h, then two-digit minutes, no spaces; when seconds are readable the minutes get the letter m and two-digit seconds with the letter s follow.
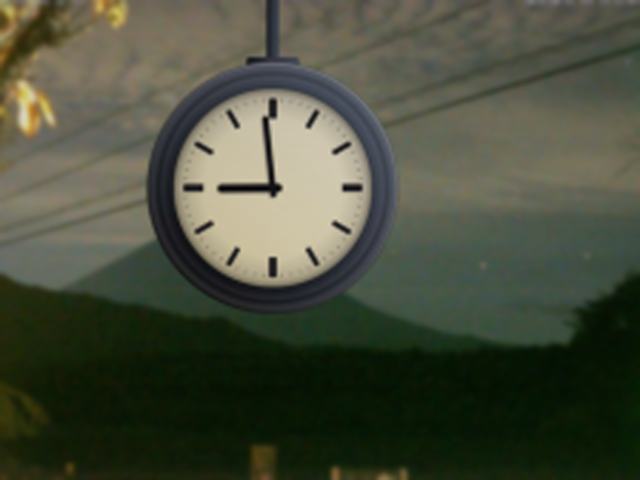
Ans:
8h59
